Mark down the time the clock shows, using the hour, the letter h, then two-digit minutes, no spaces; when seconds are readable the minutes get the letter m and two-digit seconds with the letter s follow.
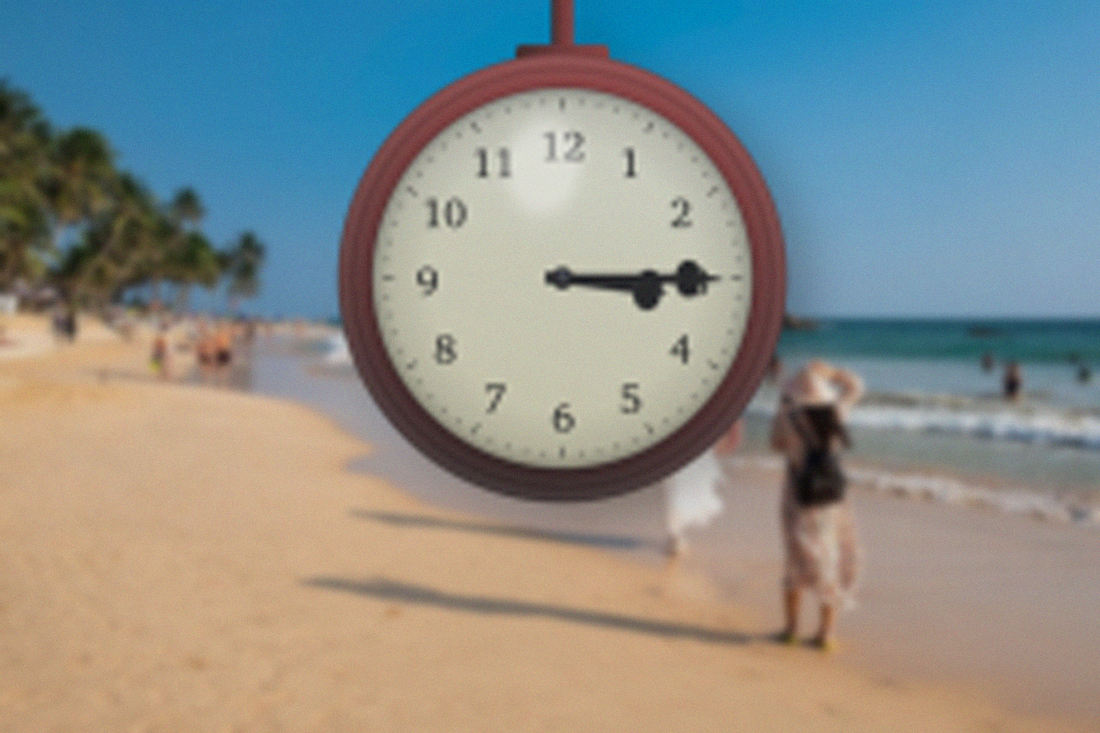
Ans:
3h15
